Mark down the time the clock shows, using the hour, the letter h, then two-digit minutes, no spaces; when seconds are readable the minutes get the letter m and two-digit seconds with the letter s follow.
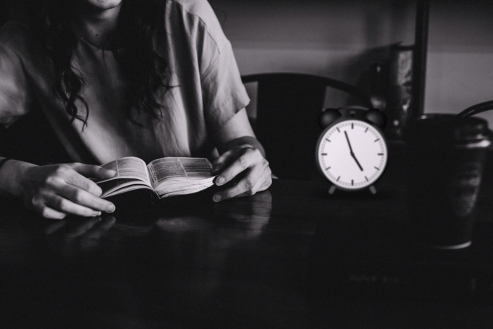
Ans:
4h57
